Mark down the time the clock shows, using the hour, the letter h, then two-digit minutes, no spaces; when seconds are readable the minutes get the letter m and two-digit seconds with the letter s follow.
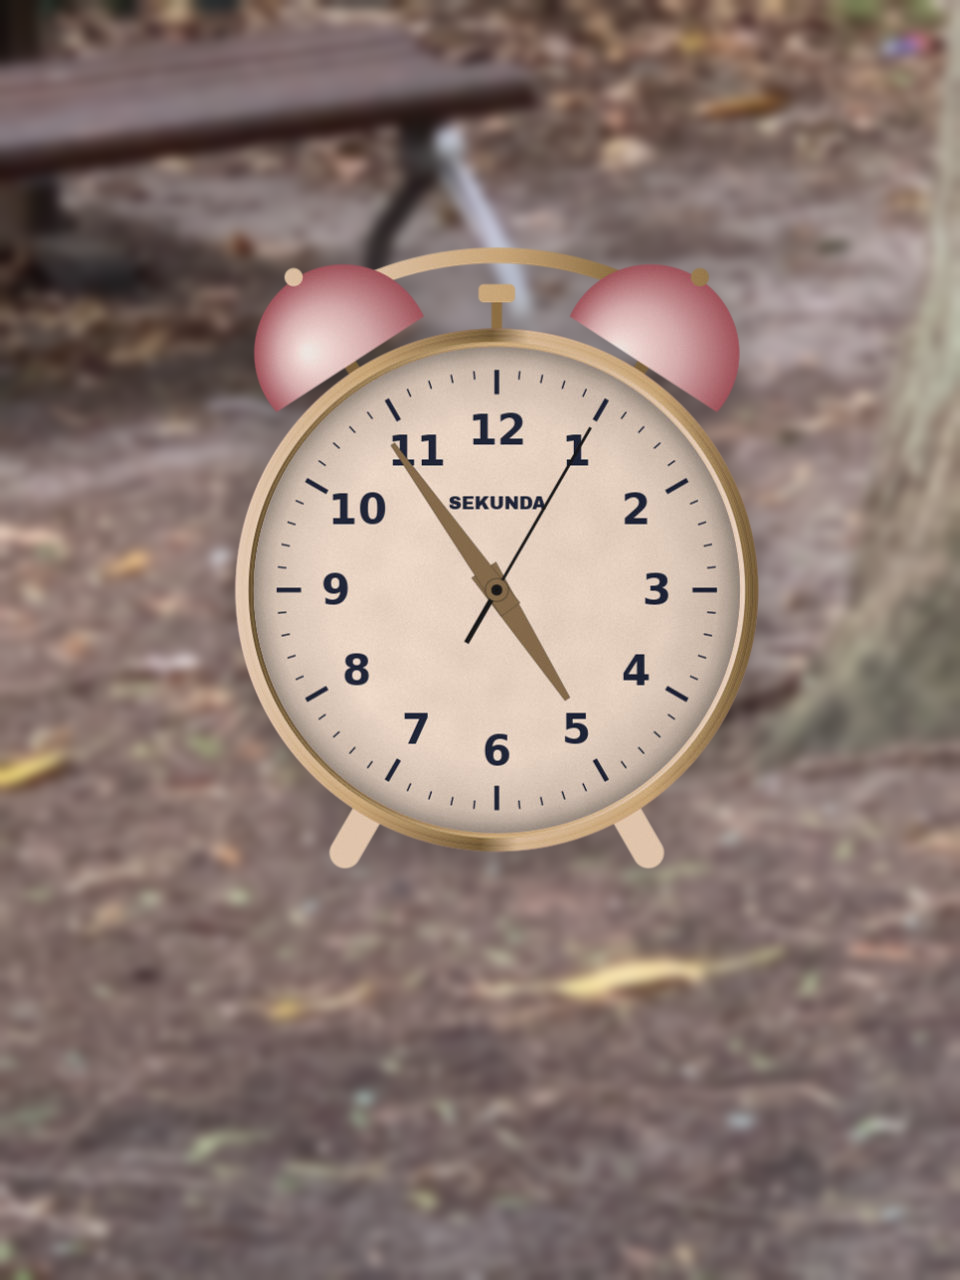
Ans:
4h54m05s
